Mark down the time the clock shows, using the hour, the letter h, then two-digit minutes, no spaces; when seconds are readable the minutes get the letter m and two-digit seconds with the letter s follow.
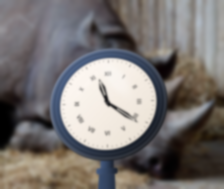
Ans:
11h21
